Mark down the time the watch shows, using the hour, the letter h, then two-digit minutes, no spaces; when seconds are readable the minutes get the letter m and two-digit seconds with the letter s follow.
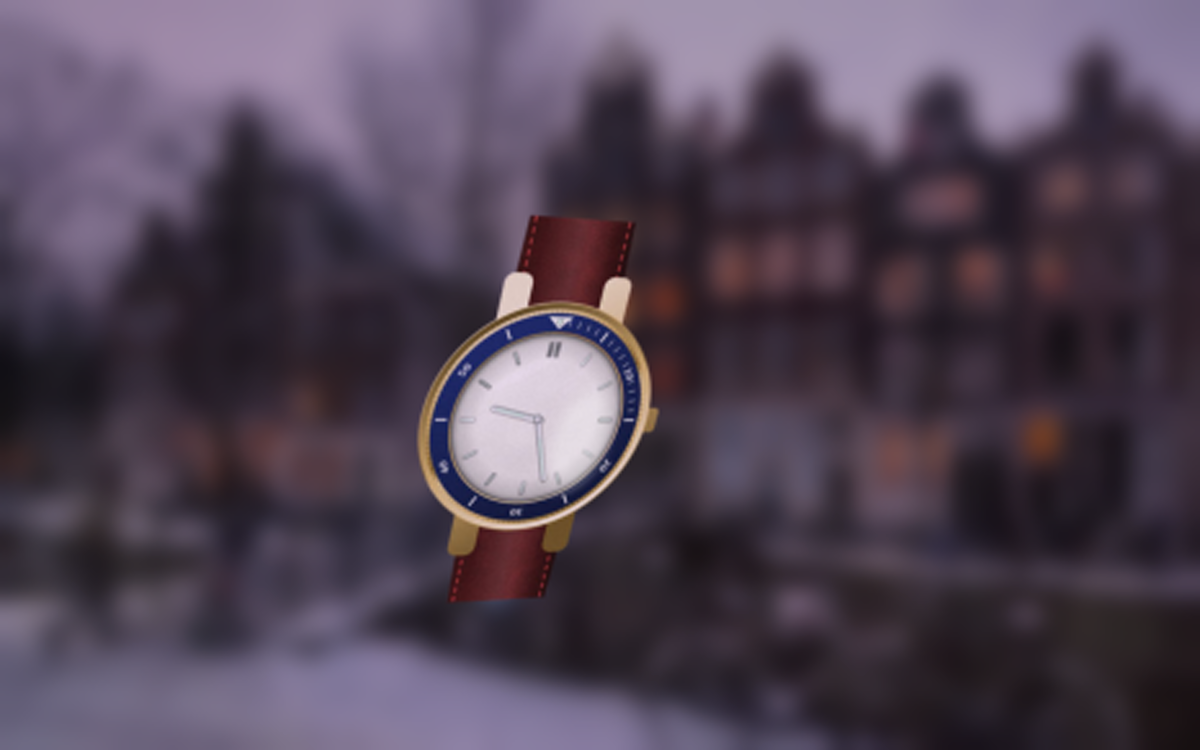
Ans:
9h27
